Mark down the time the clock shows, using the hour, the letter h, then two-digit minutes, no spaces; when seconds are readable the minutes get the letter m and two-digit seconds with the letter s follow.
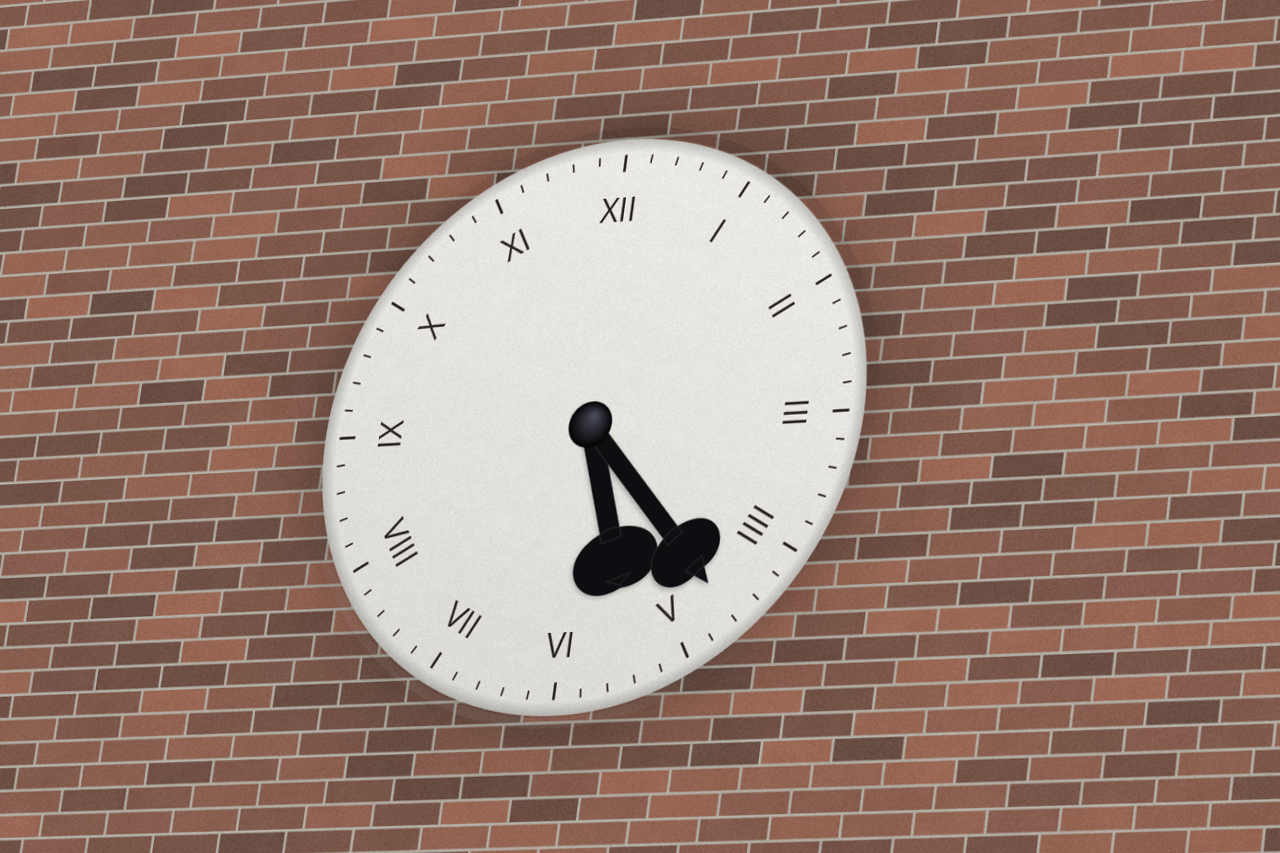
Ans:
5h23
